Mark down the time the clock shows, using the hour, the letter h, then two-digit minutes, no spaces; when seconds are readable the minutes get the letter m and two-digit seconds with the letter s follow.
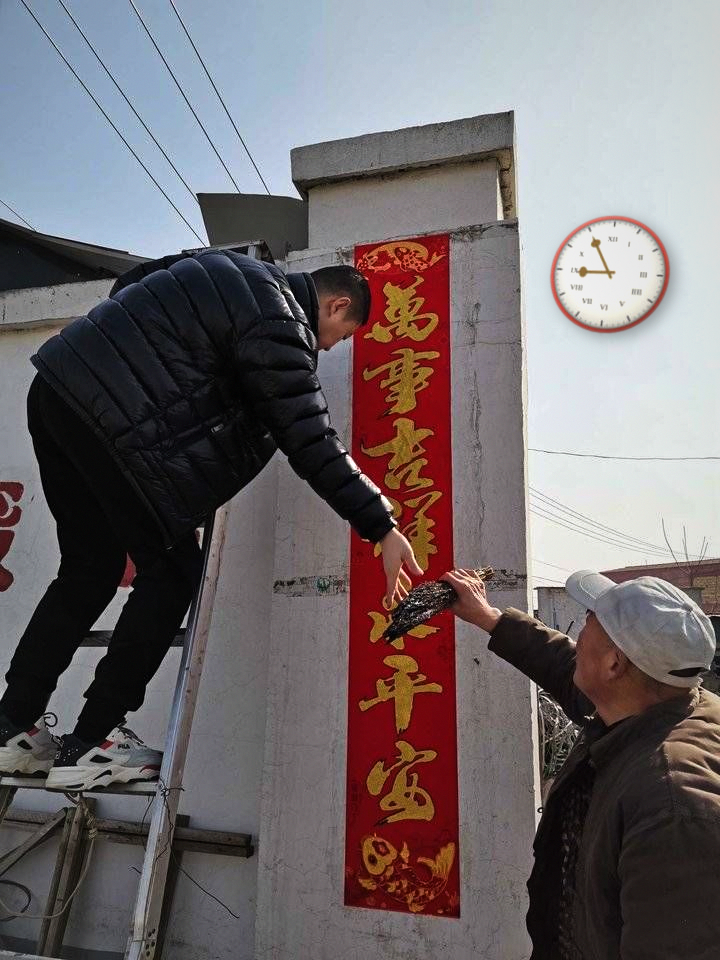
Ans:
8h55
